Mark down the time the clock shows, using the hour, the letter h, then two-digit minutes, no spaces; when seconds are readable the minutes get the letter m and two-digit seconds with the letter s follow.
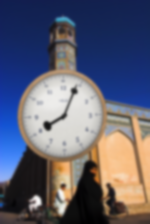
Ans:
8h04
